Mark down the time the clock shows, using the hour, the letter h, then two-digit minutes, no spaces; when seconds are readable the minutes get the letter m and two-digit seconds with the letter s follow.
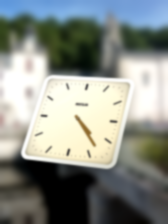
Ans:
4h23
